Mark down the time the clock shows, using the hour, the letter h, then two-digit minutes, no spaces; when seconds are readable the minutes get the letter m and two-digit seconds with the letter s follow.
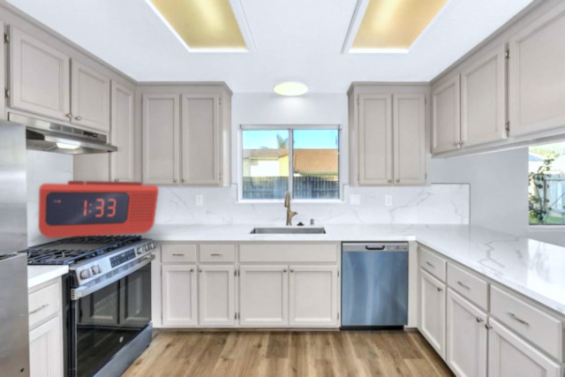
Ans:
1h33
